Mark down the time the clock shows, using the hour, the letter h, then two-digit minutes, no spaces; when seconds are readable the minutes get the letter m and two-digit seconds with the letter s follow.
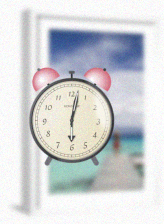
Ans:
6h02
